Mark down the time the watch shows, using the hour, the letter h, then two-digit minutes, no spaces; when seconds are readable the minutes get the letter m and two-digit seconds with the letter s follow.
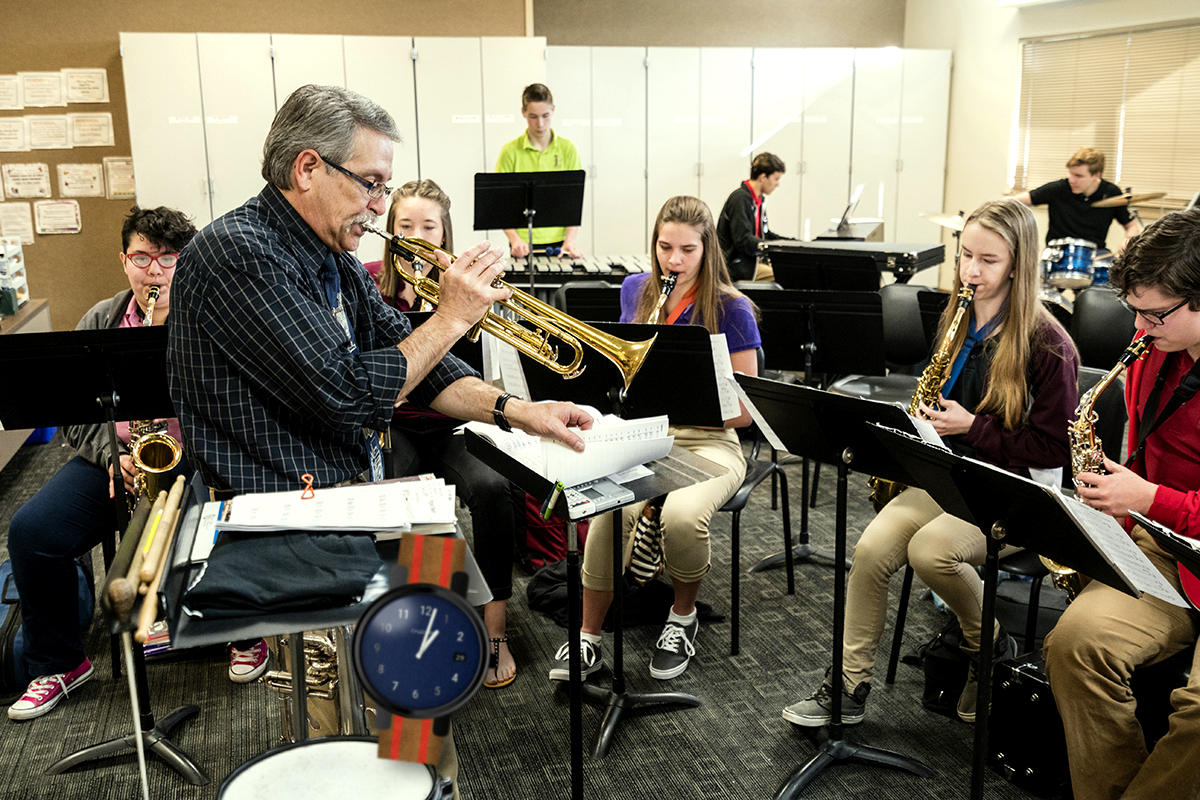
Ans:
1h02
